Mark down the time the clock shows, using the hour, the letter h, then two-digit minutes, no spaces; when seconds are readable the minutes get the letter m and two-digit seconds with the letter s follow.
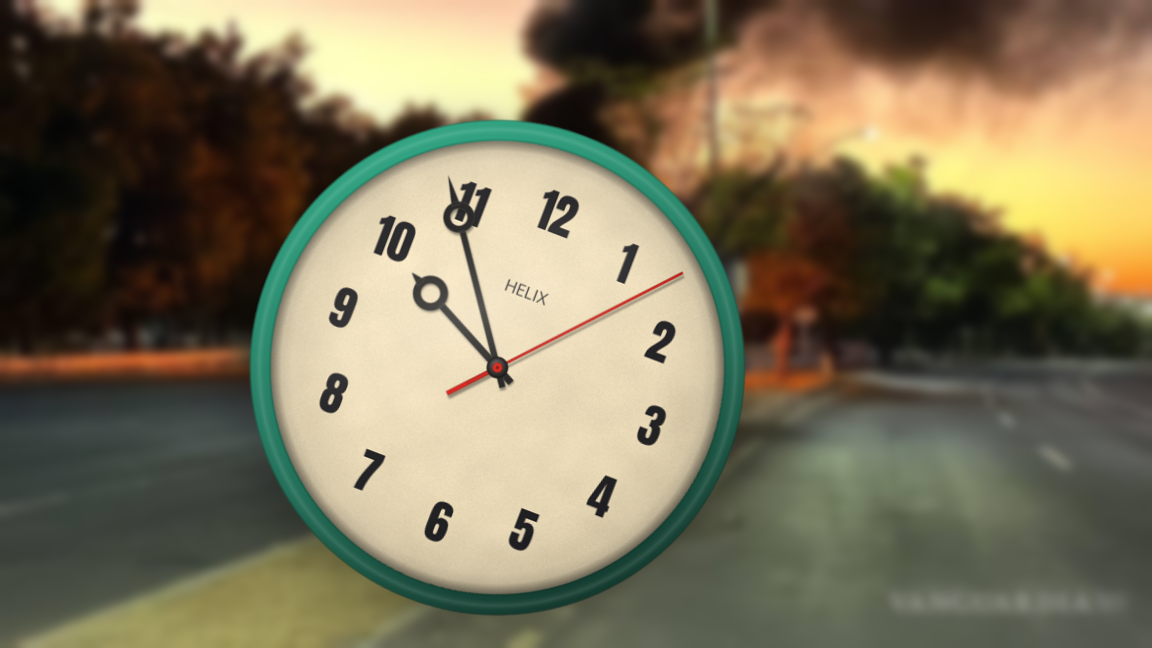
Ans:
9h54m07s
